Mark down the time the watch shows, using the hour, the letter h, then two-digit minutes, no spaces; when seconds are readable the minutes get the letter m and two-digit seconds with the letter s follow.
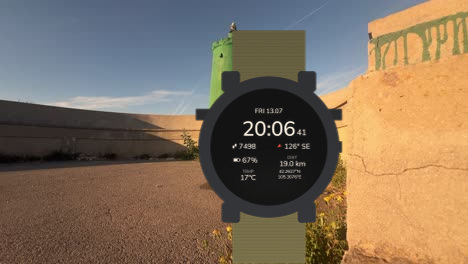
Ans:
20h06m41s
